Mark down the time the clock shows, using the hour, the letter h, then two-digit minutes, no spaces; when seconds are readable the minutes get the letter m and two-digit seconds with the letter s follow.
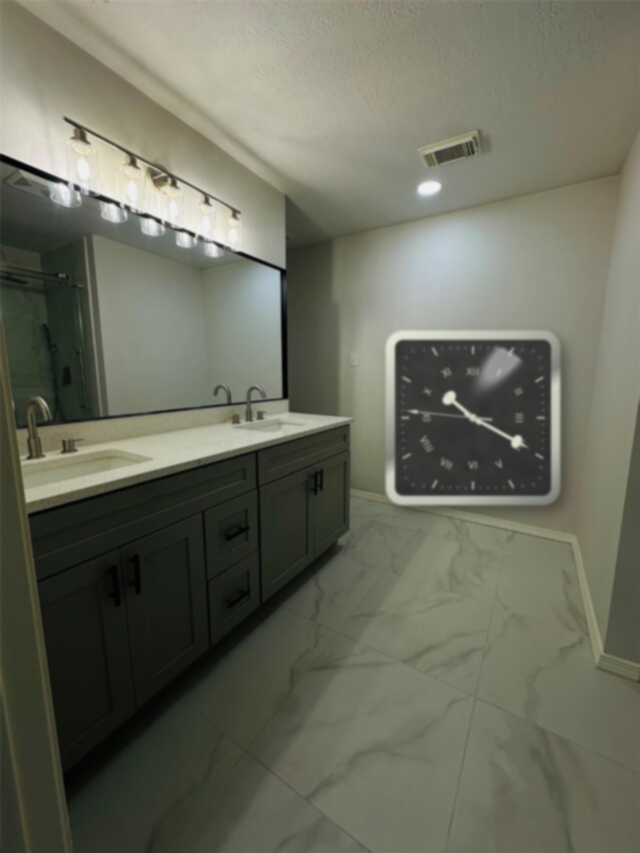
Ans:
10h19m46s
